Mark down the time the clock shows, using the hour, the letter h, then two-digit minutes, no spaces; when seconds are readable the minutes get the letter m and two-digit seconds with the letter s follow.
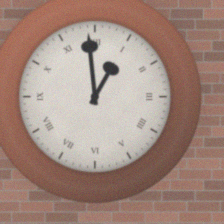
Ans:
12h59
